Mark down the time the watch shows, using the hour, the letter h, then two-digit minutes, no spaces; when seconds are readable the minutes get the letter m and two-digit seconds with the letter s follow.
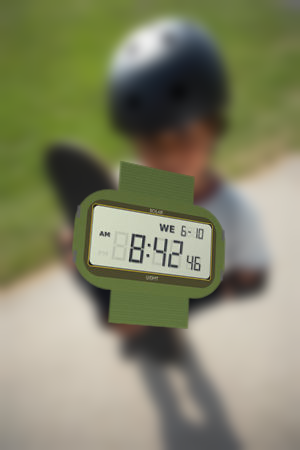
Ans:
8h42m46s
